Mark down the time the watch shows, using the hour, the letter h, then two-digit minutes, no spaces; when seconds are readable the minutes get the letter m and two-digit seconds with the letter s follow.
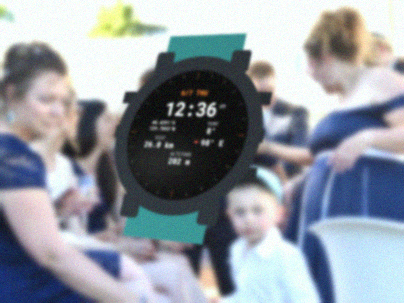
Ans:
12h36
